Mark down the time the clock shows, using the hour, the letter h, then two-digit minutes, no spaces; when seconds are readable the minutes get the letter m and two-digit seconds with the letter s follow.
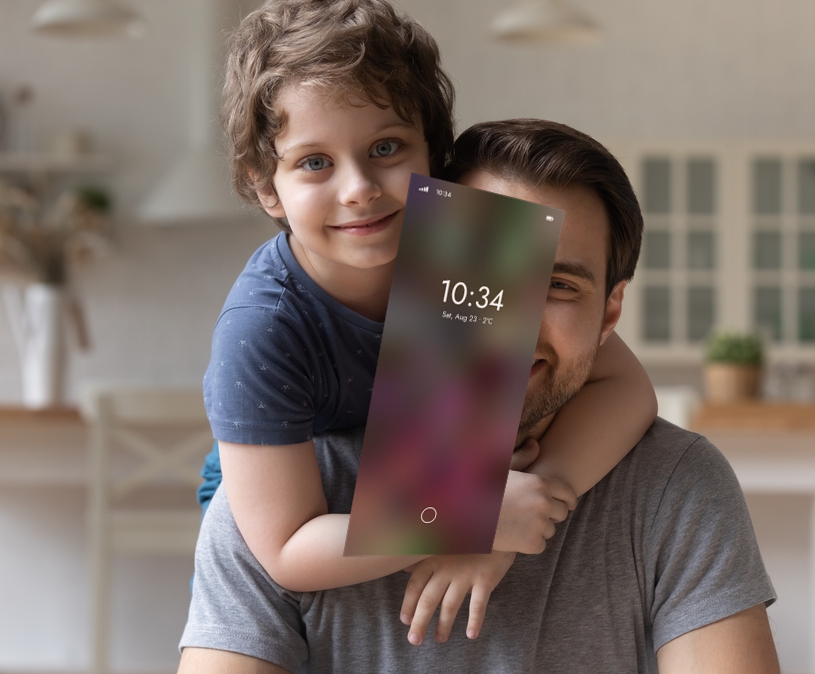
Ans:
10h34
